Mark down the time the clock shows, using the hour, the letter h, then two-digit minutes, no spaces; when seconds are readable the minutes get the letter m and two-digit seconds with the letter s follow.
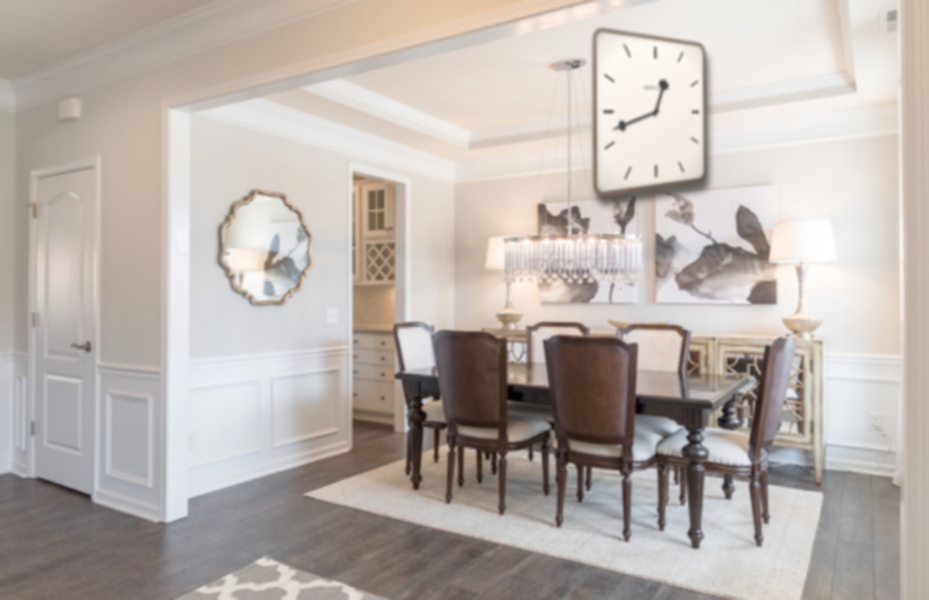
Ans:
12h42
